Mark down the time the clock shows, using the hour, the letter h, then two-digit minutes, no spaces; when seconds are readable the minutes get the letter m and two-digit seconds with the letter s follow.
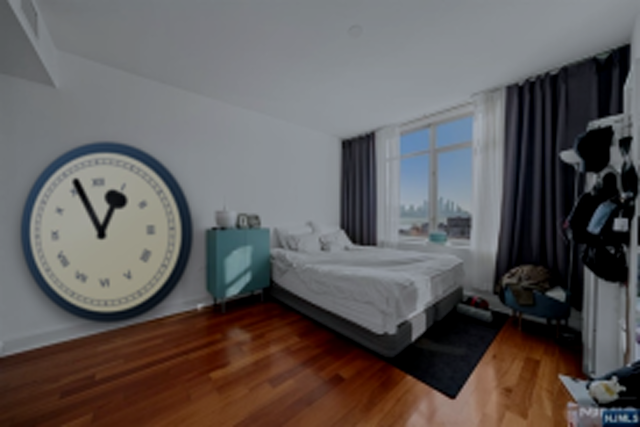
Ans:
12h56
